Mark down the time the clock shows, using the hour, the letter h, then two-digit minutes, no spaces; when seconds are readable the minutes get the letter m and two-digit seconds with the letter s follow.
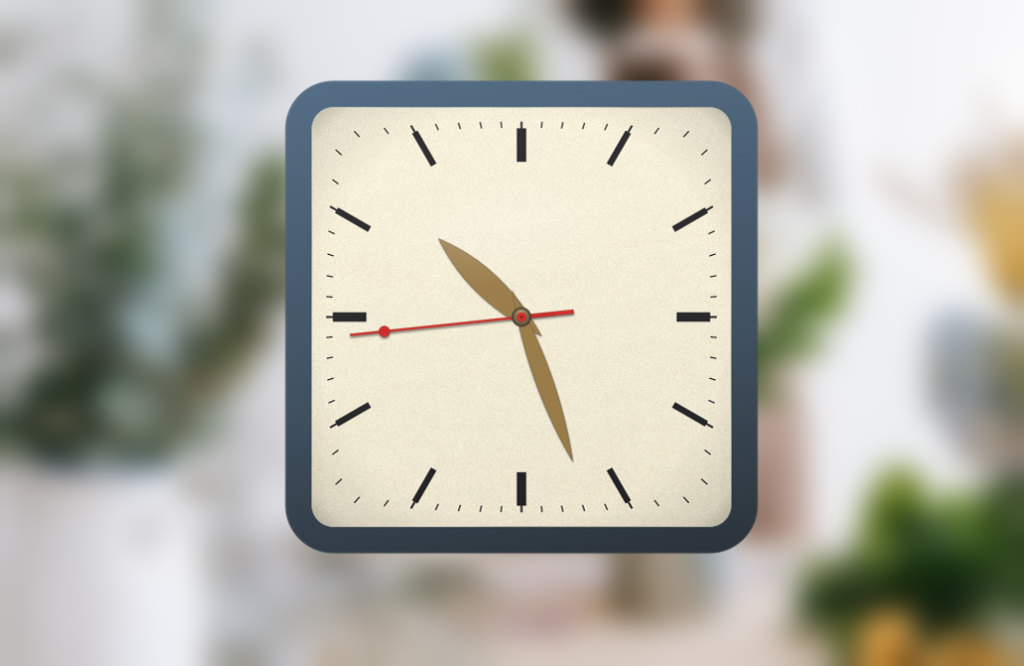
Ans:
10h26m44s
